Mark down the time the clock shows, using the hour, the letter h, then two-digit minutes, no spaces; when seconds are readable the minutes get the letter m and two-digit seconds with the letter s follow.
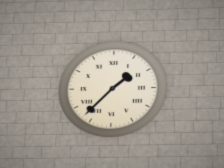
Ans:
1h37
